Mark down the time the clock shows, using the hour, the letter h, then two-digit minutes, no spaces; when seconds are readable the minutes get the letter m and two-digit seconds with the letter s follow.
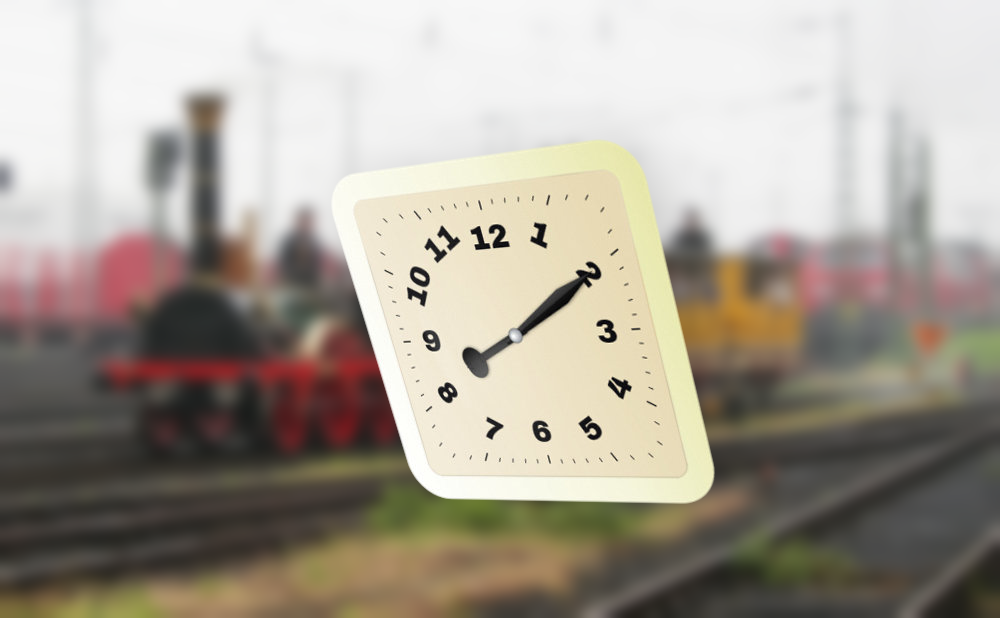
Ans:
8h10
